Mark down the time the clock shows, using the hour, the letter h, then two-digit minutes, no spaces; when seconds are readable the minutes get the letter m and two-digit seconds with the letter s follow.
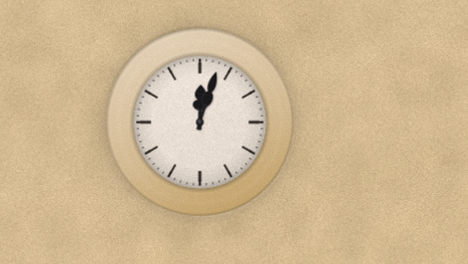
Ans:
12h03
